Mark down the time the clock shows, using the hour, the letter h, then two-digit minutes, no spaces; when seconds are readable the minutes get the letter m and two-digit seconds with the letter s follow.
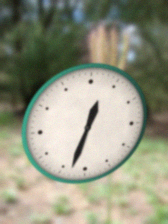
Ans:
12h33
